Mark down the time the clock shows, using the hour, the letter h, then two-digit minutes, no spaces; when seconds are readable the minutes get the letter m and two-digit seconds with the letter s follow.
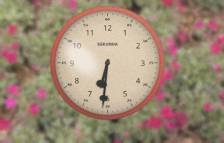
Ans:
6h31
